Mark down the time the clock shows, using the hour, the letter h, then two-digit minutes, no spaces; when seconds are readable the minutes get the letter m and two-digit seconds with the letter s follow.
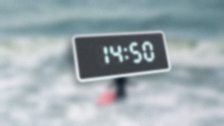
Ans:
14h50
